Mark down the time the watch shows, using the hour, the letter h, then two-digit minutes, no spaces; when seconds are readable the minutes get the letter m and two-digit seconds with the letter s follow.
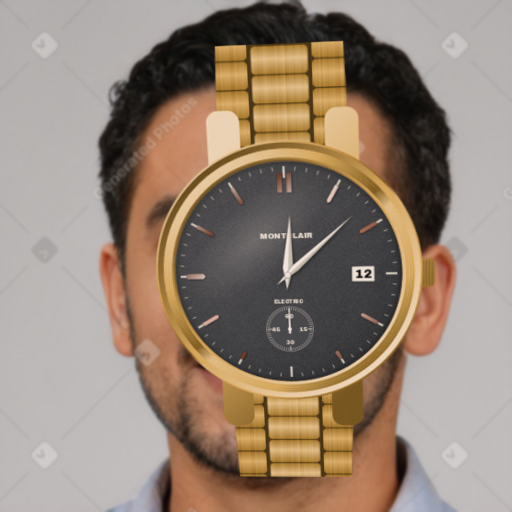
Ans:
12h08
